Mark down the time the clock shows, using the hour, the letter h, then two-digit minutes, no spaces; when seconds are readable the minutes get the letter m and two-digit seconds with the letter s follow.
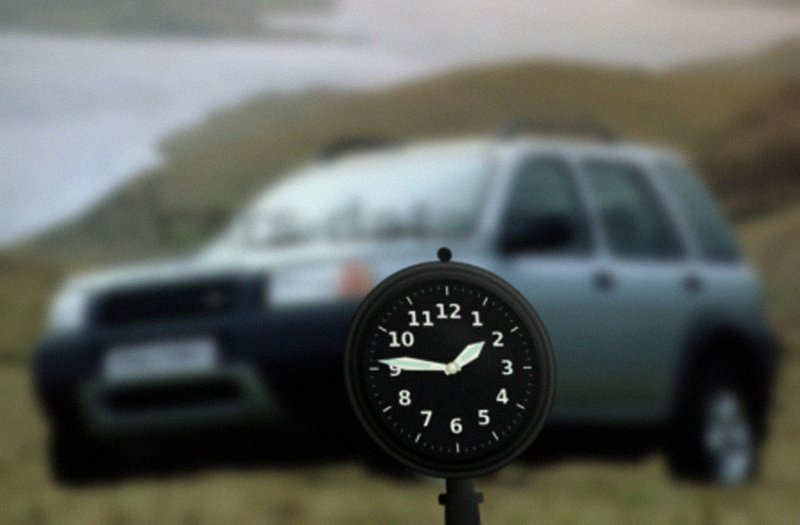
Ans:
1h46
